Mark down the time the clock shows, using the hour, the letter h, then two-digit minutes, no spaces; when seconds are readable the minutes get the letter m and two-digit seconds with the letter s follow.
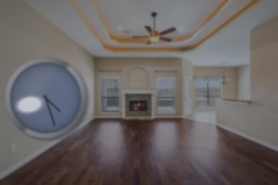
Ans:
4h27
